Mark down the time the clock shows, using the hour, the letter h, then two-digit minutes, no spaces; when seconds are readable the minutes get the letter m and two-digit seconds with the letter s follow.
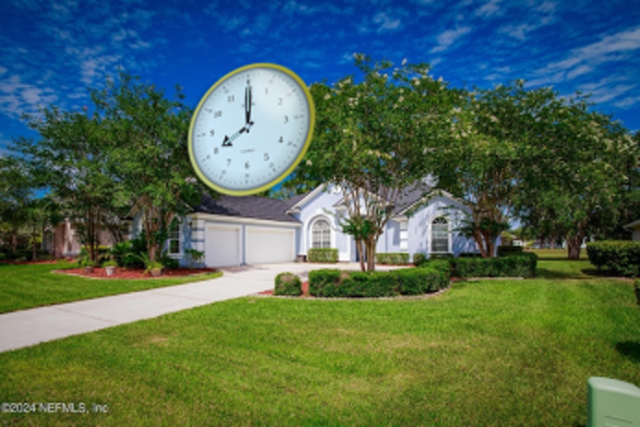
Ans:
8h00
